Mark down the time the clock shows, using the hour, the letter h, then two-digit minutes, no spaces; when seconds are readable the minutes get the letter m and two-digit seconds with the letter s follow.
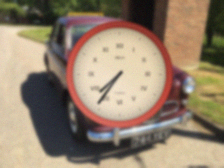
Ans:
7h36
